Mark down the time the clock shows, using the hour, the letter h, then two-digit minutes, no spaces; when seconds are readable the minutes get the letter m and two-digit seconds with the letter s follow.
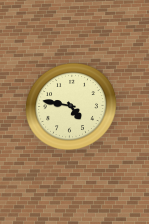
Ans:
4h47
